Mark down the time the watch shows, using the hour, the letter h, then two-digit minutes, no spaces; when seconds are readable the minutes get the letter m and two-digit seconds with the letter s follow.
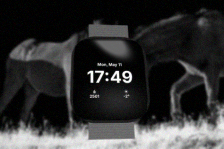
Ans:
17h49
